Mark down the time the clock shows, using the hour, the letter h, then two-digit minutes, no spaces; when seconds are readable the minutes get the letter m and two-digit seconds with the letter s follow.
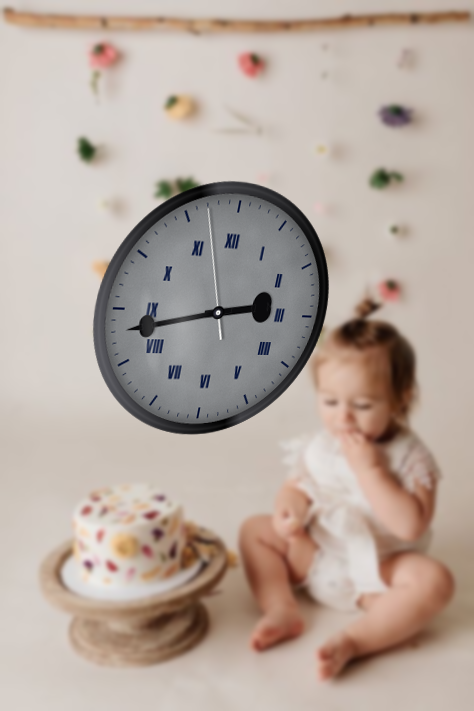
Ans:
2h42m57s
